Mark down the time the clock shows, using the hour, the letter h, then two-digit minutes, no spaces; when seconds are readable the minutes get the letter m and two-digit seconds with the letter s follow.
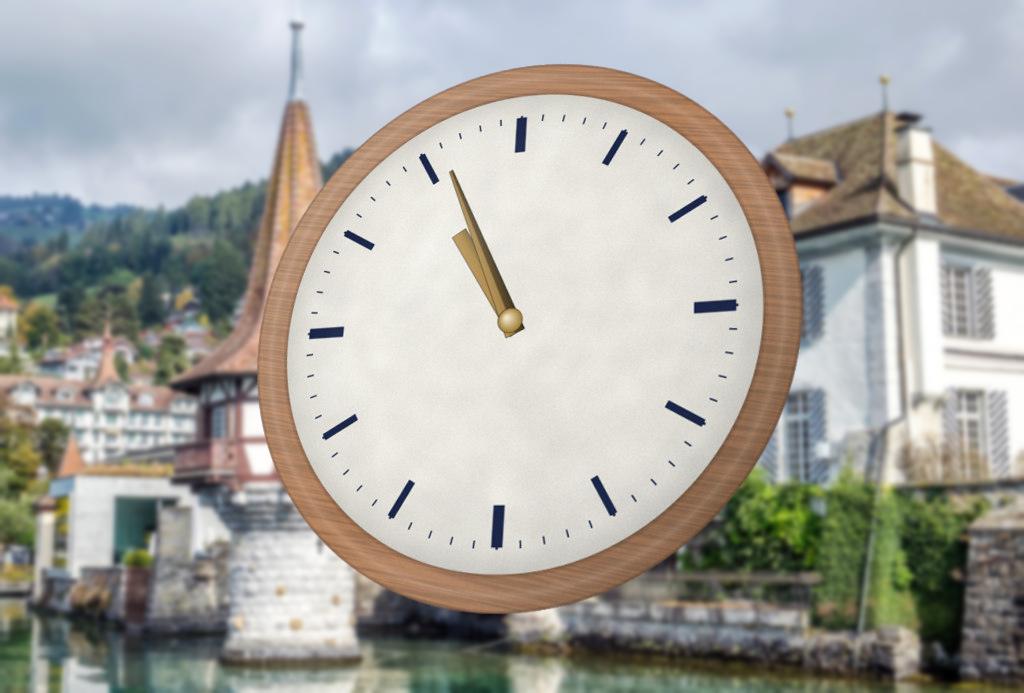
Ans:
10h56
